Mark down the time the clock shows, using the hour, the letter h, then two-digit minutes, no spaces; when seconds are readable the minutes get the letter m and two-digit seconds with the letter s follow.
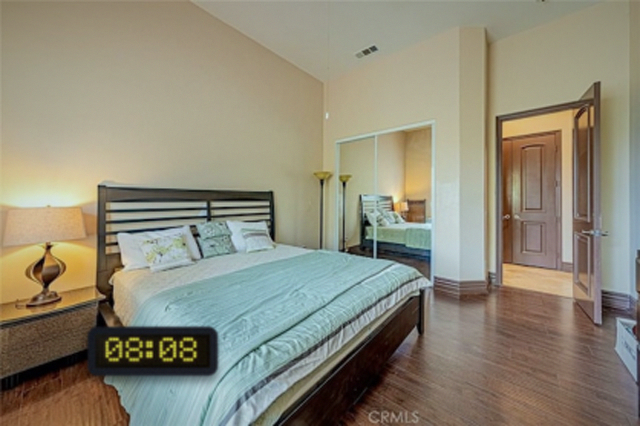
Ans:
8h08
